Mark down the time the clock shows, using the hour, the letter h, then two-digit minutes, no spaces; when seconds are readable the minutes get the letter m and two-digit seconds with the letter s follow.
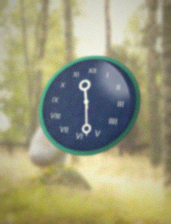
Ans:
11h28
